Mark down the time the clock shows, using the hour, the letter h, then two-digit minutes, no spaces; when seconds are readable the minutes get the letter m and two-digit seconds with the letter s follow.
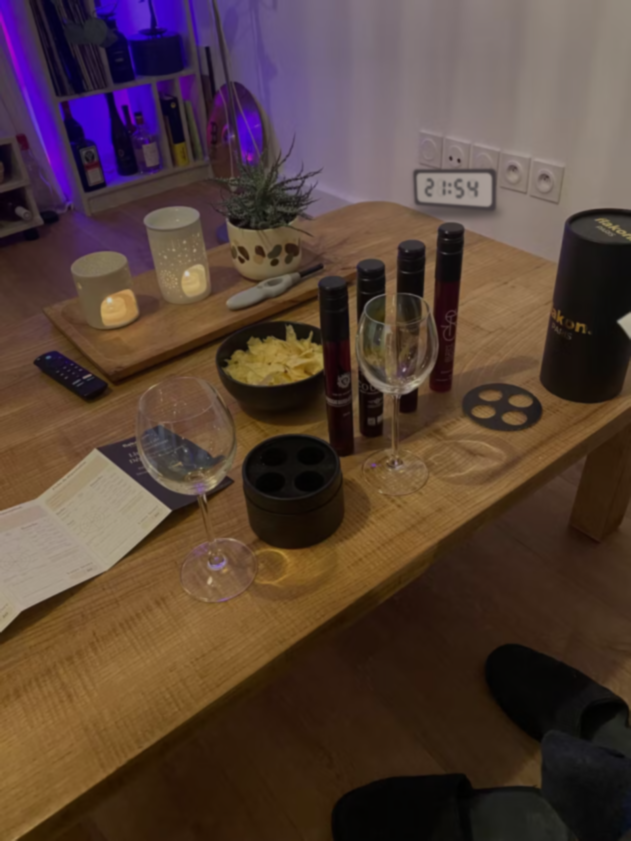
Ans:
21h54
